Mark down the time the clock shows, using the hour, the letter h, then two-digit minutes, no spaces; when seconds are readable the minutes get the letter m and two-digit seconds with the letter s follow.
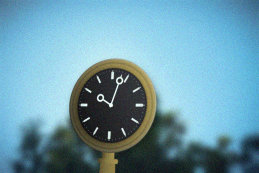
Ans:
10h03
